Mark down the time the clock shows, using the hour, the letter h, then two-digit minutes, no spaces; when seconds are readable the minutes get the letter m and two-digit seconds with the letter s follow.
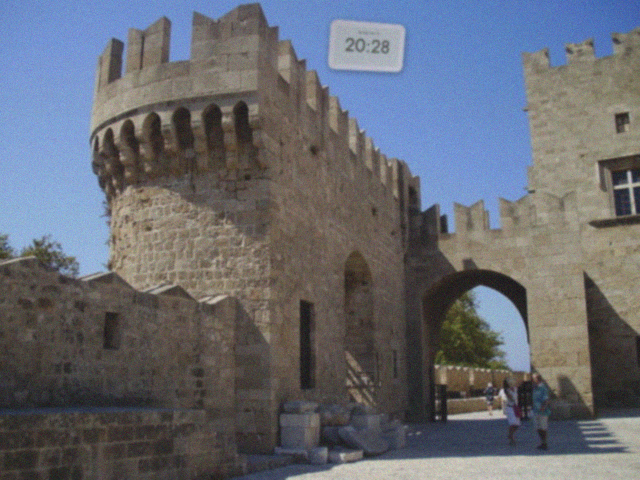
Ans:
20h28
